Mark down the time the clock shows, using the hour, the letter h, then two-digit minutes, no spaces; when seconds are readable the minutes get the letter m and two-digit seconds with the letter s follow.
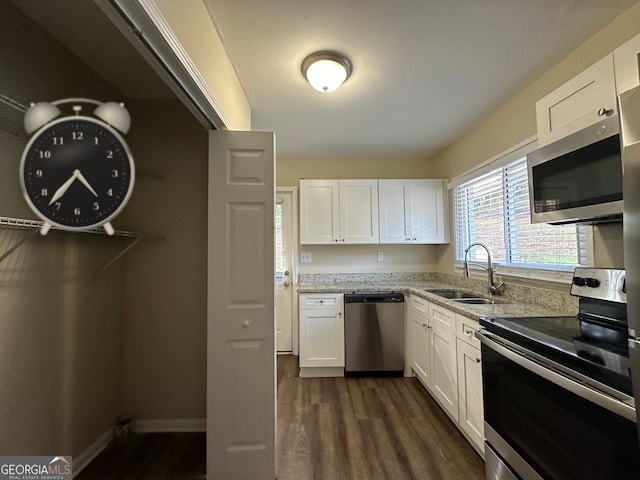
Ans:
4h37
